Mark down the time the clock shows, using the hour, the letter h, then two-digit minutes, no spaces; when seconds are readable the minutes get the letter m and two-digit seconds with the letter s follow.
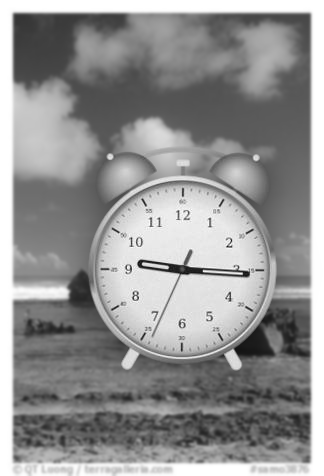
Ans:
9h15m34s
